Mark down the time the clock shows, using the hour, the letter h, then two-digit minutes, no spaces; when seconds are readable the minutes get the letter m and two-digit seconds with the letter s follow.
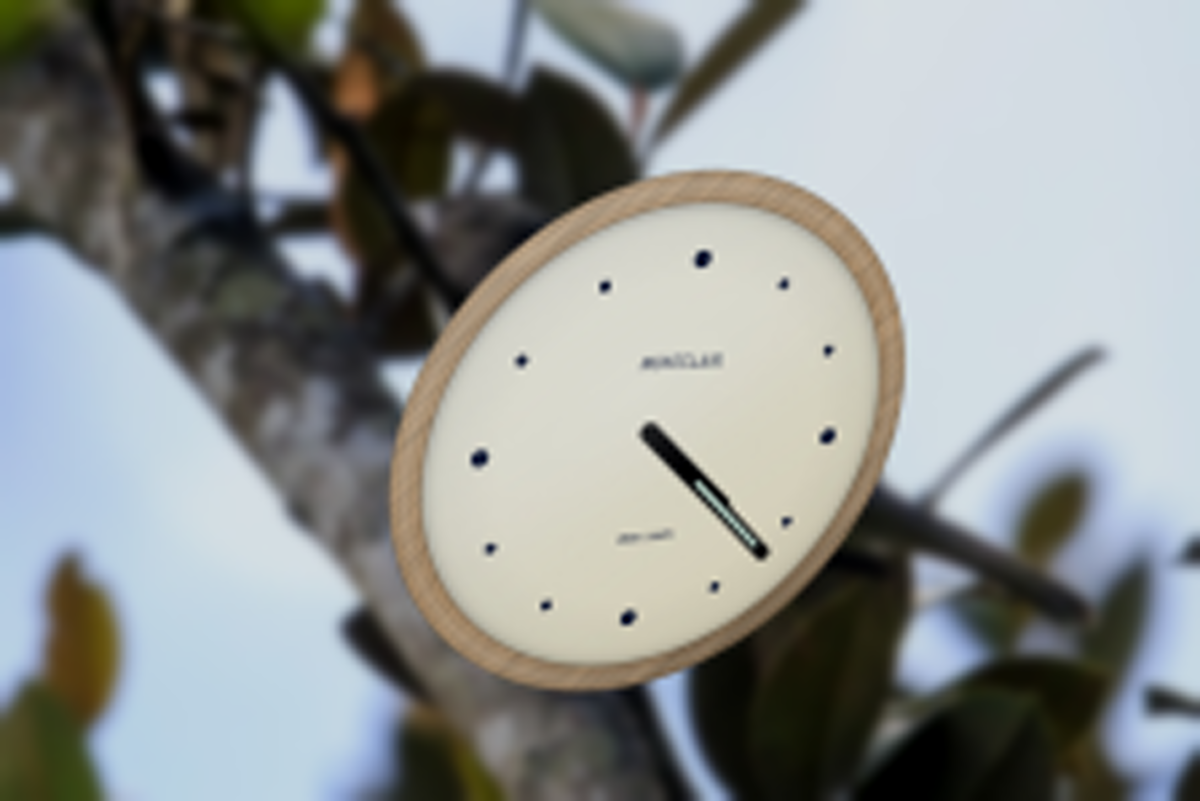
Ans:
4h22
